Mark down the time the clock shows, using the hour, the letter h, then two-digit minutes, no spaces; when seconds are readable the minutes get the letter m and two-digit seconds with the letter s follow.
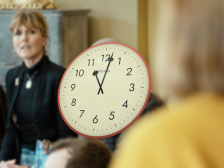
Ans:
11h02
